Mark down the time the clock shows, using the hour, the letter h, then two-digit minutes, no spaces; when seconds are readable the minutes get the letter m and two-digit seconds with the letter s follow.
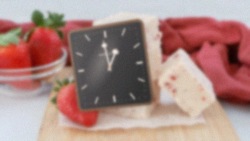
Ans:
12h59
